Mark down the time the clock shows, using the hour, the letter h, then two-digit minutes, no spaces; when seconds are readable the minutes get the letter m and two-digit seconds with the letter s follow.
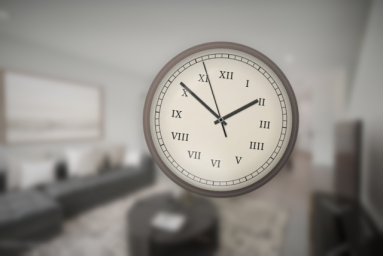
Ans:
1h50m56s
